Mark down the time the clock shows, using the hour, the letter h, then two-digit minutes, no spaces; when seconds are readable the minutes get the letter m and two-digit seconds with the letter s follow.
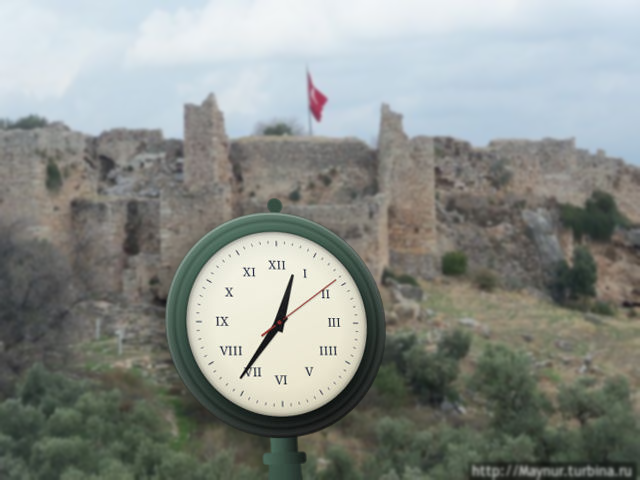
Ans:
12h36m09s
